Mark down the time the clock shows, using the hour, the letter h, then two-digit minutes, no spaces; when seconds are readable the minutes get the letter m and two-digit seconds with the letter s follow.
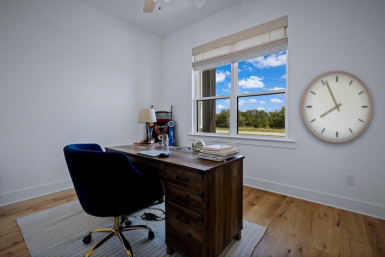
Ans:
7h56
